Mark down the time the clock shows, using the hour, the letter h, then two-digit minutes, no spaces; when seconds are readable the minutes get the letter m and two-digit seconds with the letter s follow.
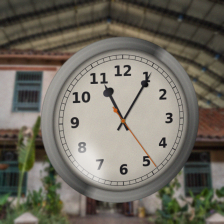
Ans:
11h05m24s
